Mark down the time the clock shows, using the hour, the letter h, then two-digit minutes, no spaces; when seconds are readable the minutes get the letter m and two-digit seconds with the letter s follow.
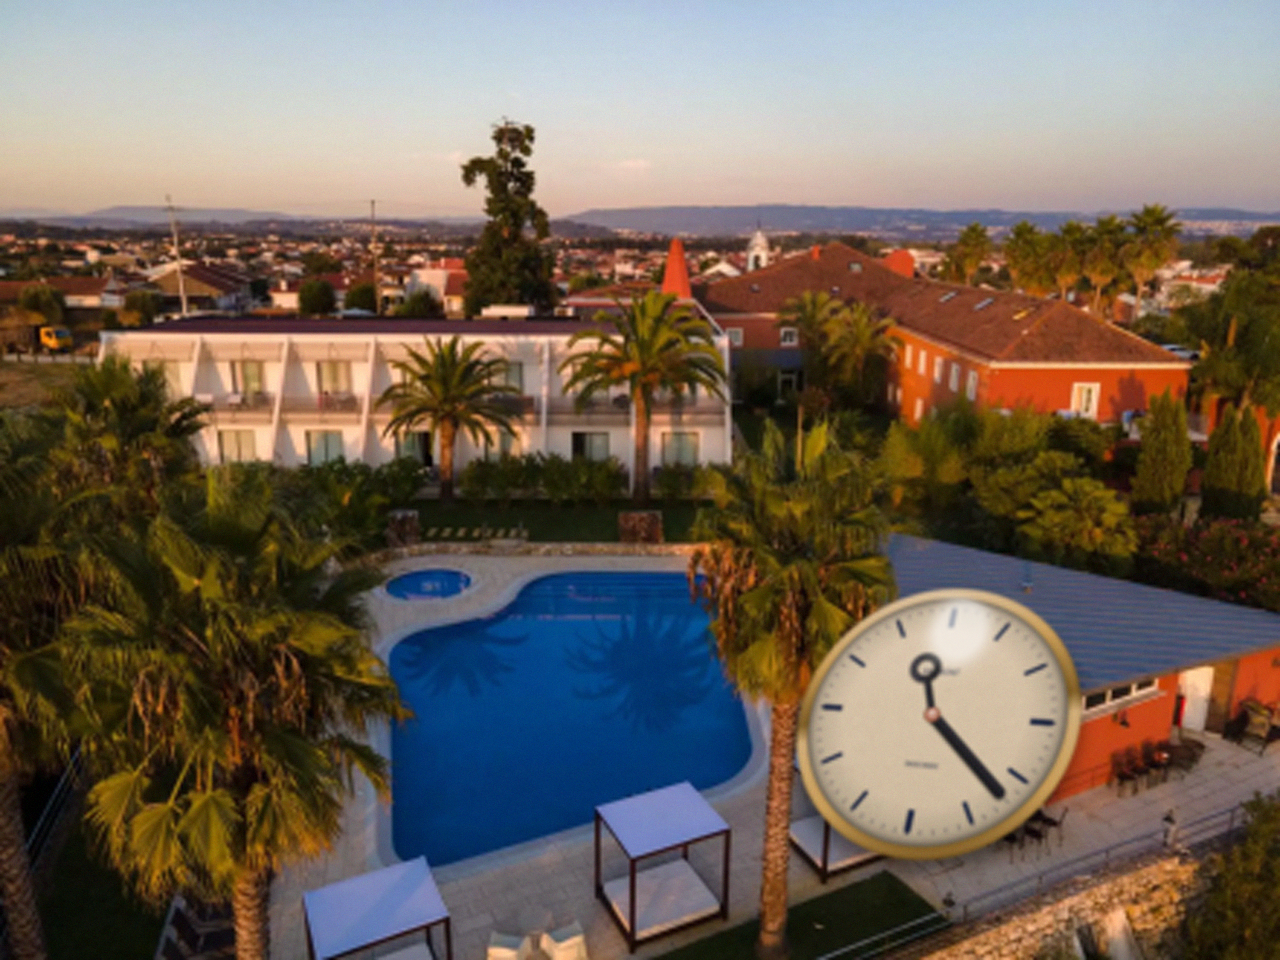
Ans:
11h22
